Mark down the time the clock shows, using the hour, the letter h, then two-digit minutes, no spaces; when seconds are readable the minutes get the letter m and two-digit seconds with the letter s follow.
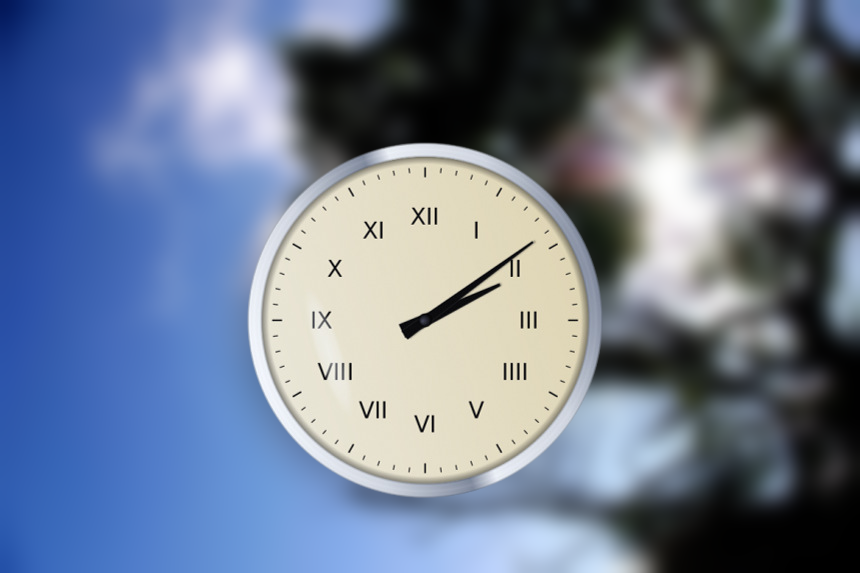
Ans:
2h09
